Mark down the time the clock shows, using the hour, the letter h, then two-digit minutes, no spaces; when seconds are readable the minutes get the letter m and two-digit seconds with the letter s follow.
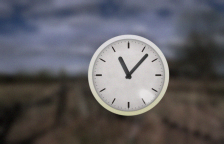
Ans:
11h07
